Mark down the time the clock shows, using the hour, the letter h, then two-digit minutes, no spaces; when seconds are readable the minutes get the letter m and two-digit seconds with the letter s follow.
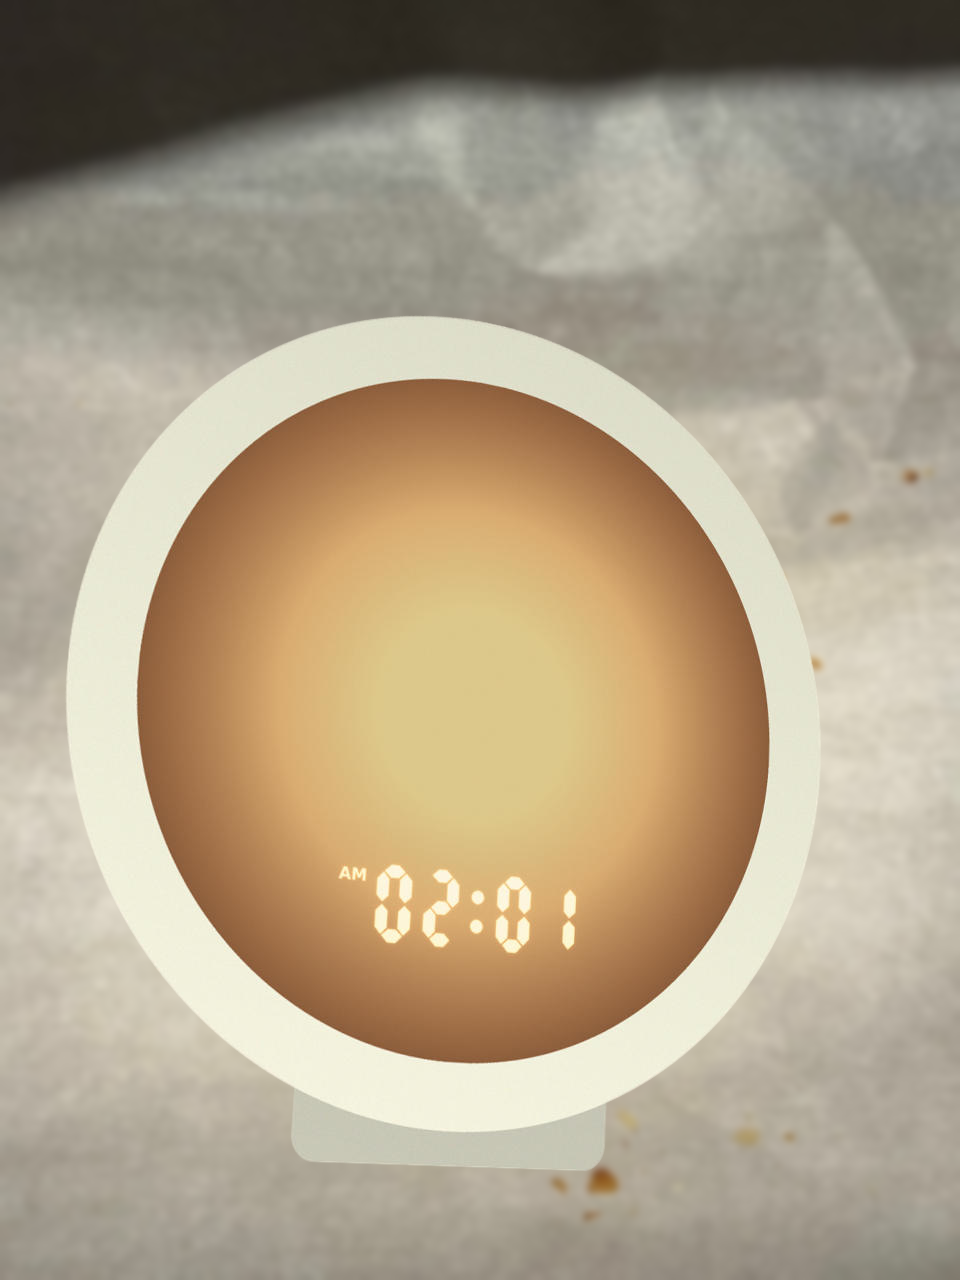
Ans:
2h01
